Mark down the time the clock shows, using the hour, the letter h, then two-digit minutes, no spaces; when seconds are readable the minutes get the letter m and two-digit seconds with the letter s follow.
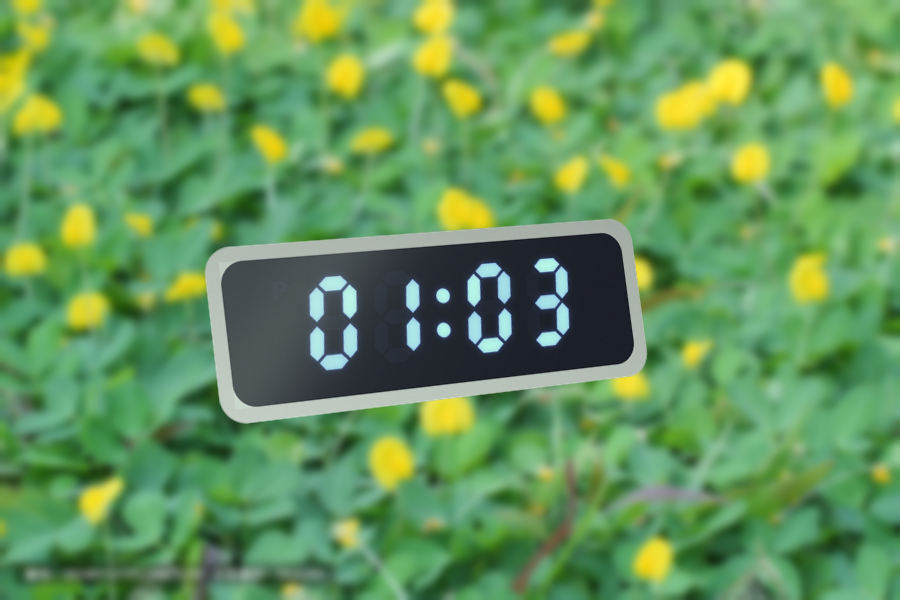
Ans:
1h03
